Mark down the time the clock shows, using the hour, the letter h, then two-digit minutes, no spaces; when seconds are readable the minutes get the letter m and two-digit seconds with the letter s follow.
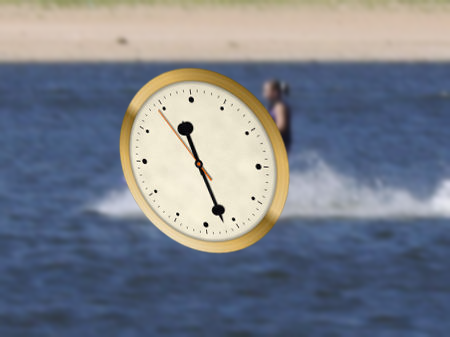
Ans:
11h26m54s
